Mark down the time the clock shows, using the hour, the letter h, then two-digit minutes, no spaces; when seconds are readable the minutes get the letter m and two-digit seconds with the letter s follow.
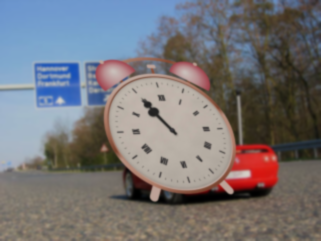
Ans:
10h55
